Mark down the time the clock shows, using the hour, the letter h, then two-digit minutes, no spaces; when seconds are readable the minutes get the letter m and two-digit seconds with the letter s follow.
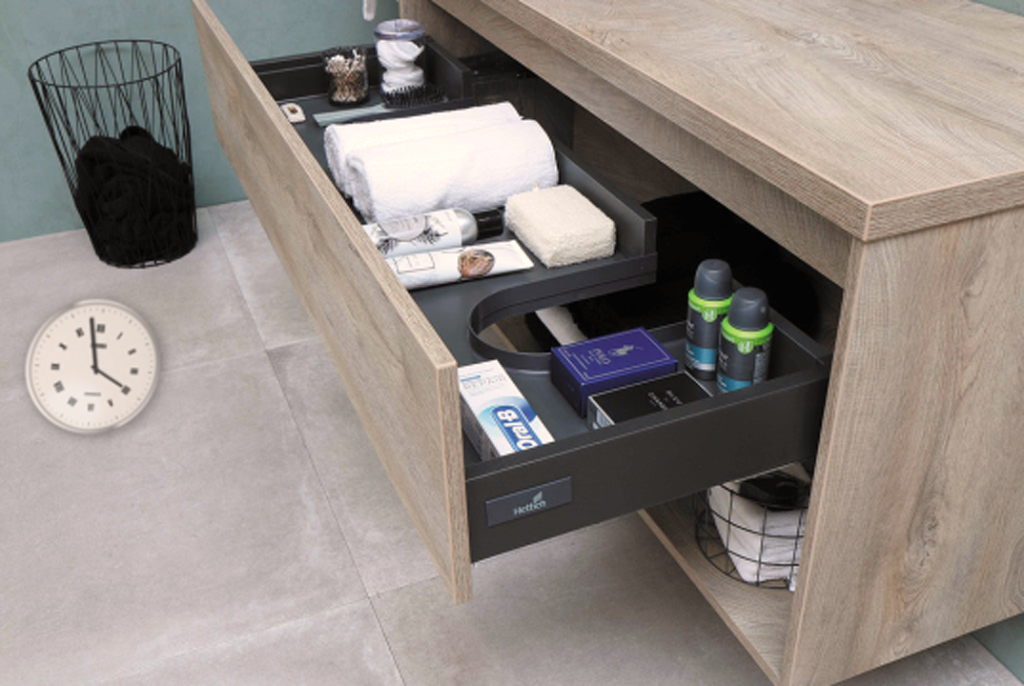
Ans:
3h58
